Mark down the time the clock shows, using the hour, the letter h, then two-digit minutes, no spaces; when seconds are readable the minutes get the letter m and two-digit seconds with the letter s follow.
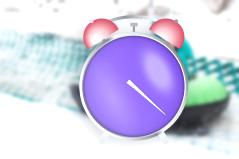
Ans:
4h22
